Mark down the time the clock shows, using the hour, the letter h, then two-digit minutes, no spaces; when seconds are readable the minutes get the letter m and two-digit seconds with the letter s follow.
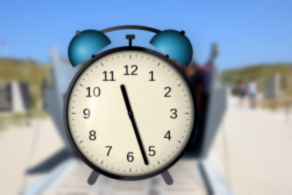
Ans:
11h27
